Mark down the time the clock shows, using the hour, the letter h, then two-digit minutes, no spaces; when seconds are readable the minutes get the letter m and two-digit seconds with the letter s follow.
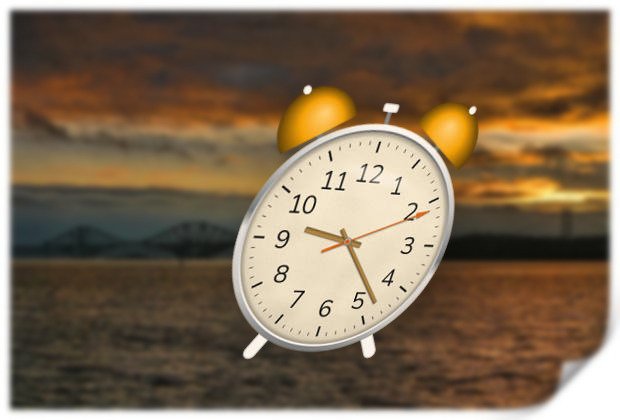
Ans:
9h23m11s
